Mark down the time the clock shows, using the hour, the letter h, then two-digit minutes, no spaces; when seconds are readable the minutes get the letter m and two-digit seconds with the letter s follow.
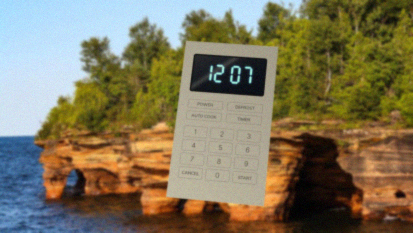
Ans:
12h07
